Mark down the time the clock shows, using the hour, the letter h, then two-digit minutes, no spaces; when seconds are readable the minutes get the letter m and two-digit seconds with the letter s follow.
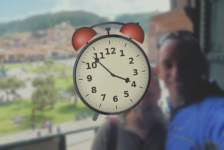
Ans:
3h53
